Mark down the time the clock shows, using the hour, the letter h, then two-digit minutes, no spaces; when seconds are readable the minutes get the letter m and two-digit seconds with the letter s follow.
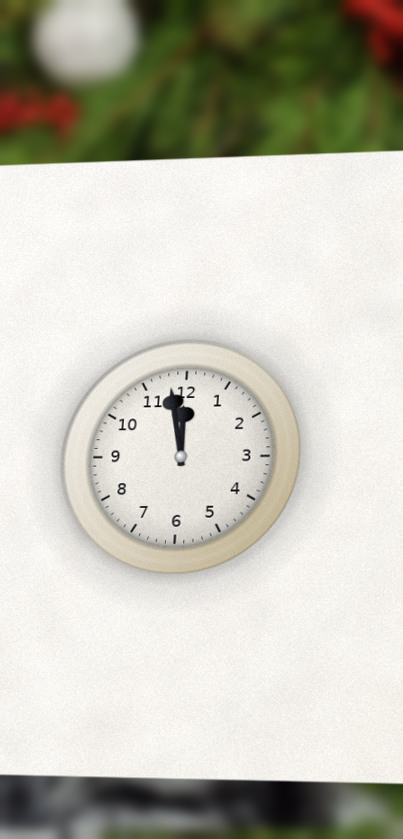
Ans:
11h58
